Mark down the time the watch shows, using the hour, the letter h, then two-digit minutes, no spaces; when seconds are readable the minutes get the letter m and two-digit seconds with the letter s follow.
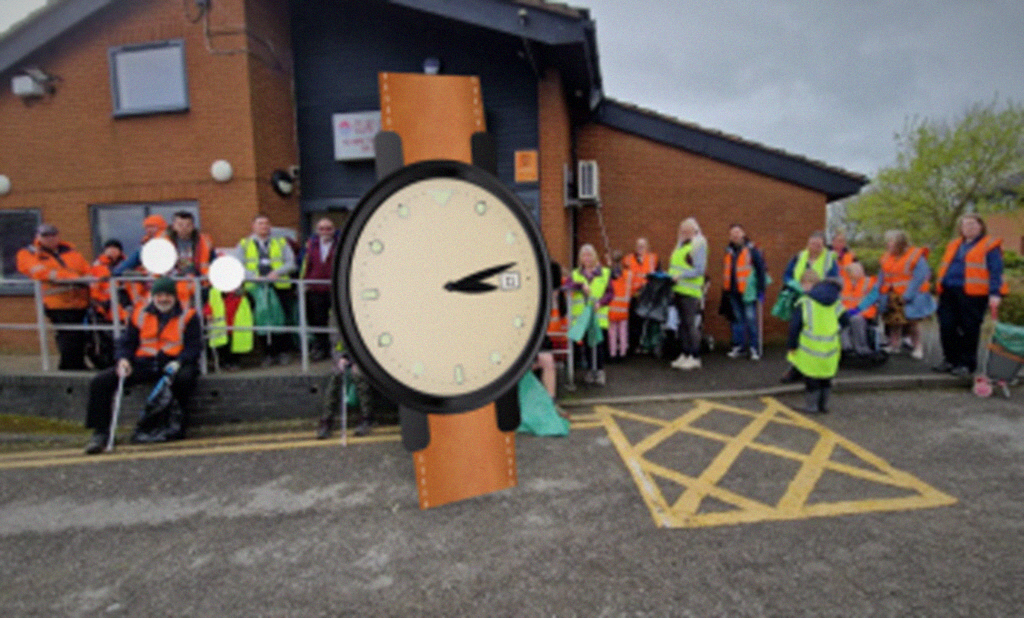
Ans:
3h13
